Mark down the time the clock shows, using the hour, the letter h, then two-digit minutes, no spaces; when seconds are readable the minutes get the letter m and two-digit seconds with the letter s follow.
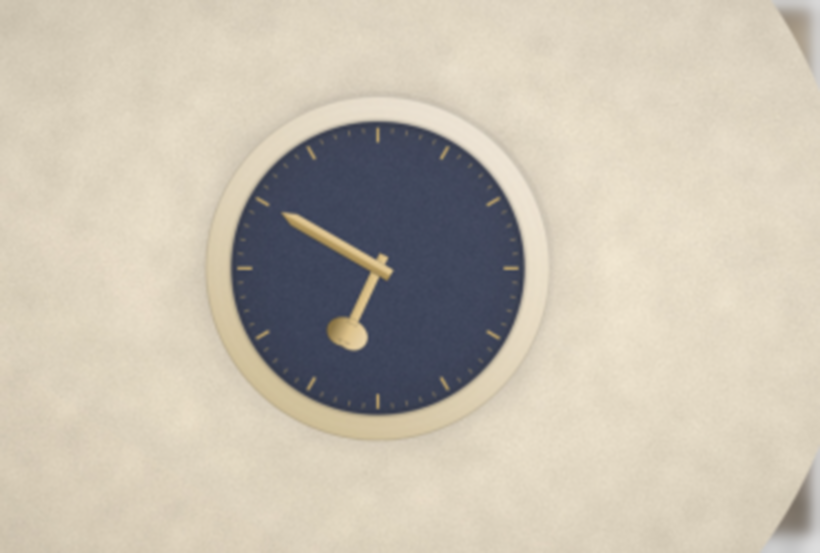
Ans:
6h50
